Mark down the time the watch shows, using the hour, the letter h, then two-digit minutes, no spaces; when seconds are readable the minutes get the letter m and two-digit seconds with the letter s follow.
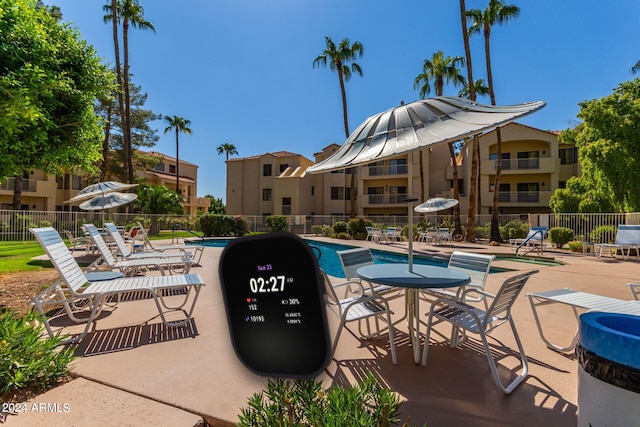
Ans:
2h27
